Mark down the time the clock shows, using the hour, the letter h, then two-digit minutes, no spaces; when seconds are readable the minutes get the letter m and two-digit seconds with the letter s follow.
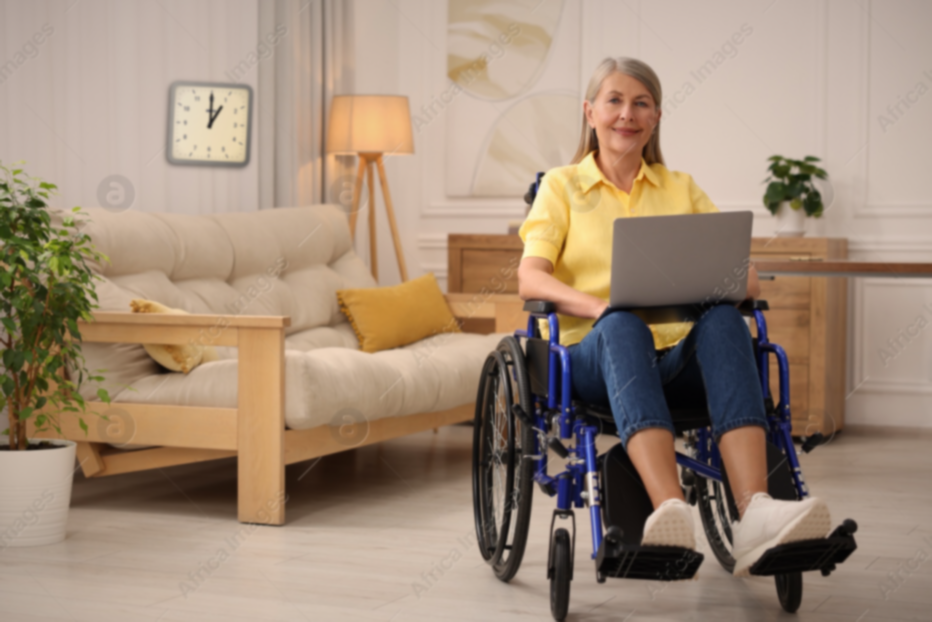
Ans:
1h00
